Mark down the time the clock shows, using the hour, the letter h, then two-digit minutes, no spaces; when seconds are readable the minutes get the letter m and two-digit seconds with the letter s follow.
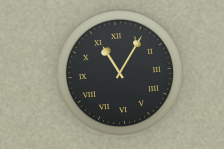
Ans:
11h06
